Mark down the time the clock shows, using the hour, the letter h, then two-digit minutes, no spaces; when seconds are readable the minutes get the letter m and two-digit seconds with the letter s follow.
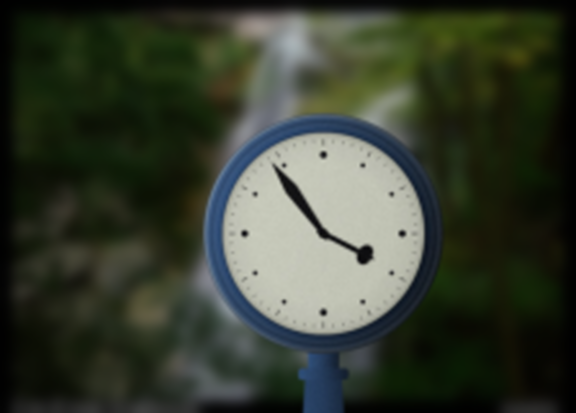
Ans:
3h54
